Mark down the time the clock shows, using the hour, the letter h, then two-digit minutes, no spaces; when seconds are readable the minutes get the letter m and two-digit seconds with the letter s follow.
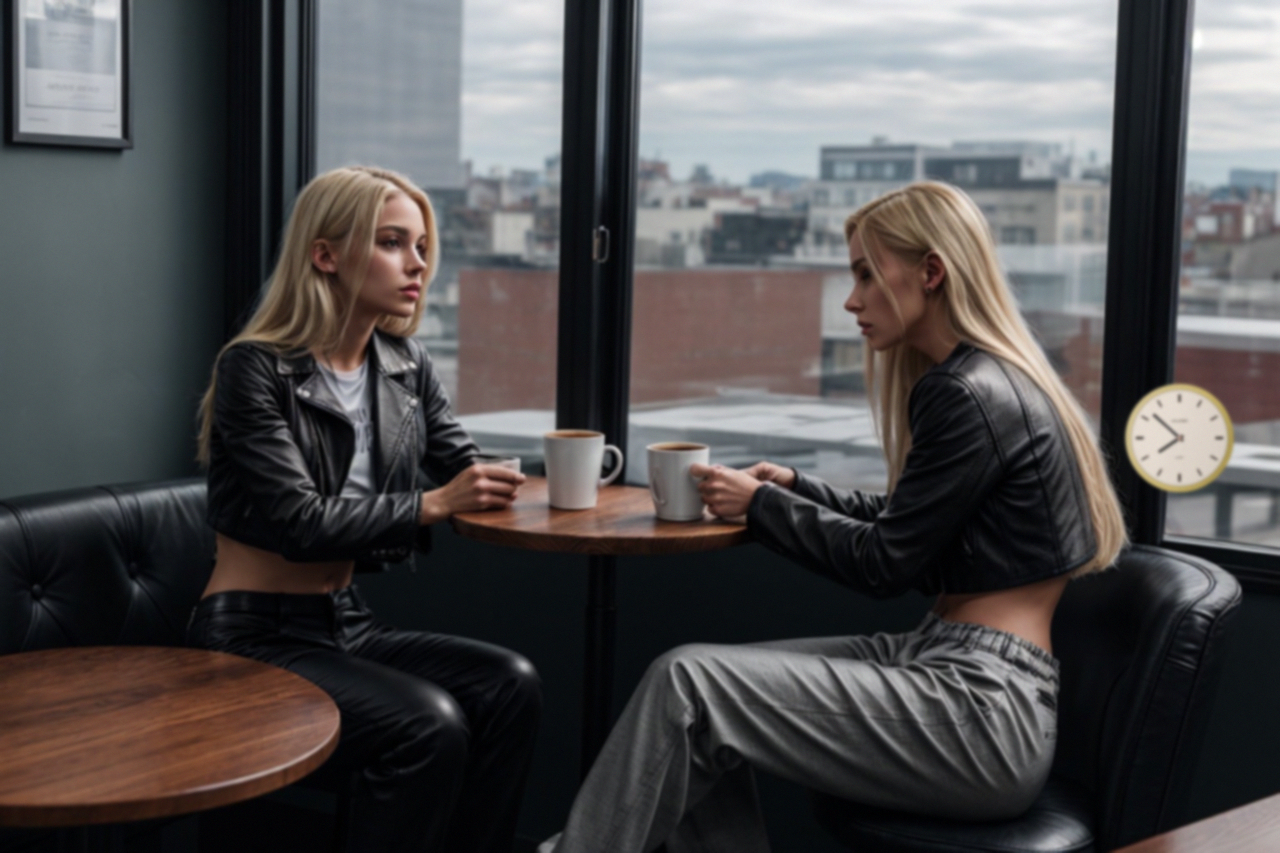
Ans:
7h52
